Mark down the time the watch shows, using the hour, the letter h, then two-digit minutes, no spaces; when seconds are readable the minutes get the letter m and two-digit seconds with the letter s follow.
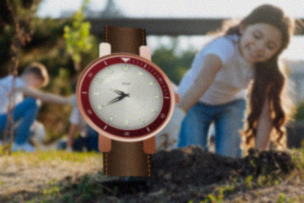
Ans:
9h40
